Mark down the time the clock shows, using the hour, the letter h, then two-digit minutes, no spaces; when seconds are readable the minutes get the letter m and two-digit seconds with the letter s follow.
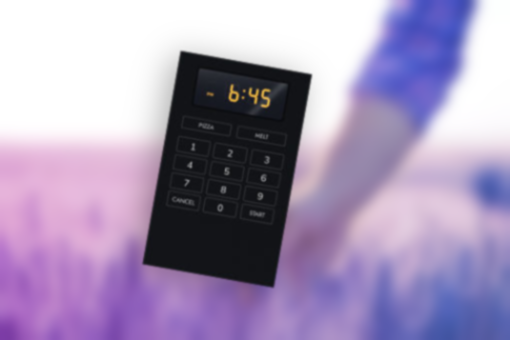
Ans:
6h45
